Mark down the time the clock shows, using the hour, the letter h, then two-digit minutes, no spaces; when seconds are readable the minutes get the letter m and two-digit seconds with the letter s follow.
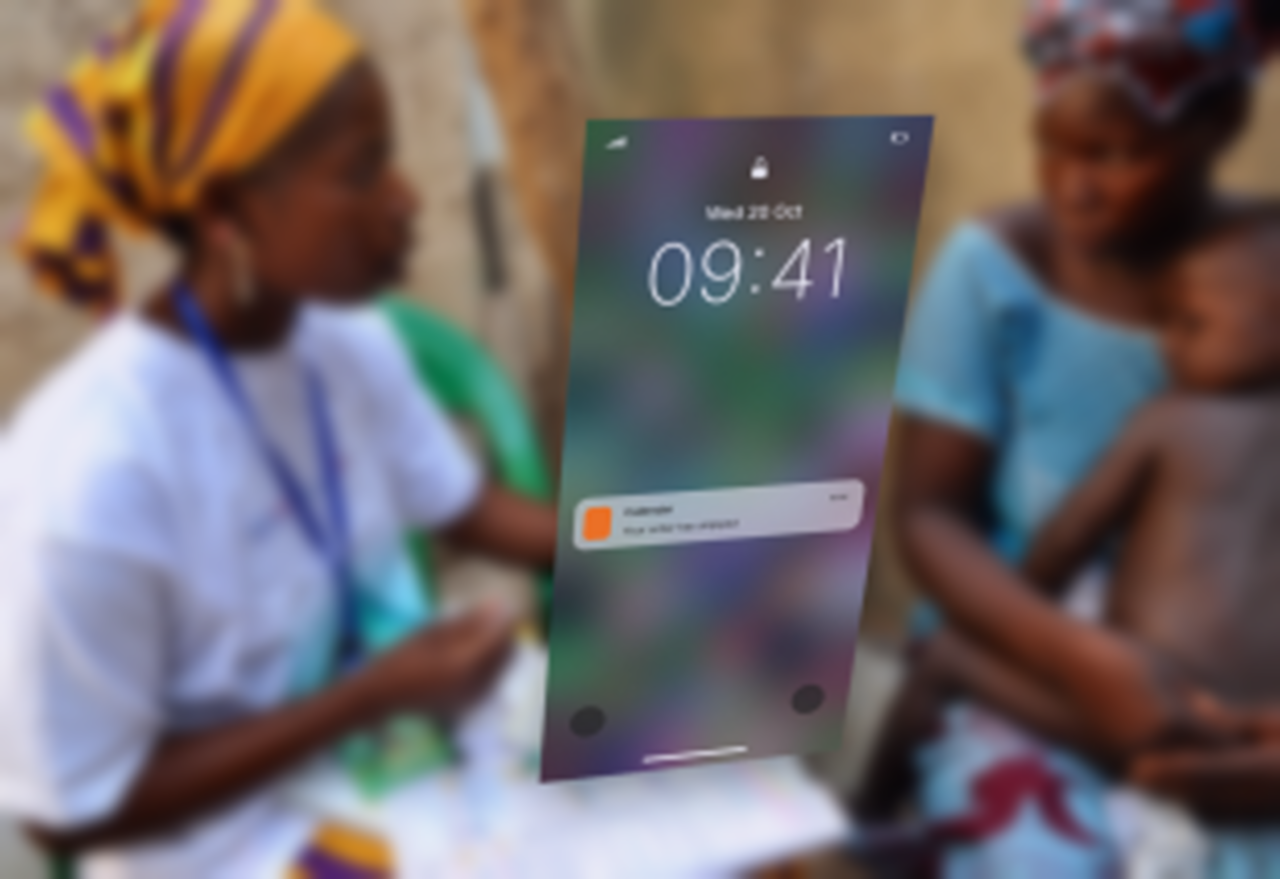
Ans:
9h41
